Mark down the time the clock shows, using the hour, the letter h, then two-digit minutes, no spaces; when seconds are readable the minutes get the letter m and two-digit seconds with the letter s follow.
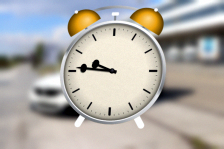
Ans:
9h46
